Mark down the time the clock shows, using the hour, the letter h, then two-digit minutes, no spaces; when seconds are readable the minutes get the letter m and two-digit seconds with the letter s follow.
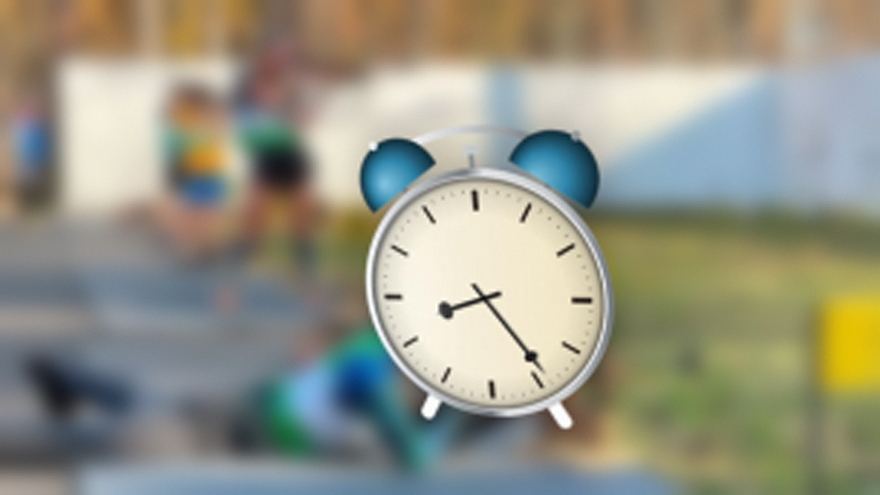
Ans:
8h24
